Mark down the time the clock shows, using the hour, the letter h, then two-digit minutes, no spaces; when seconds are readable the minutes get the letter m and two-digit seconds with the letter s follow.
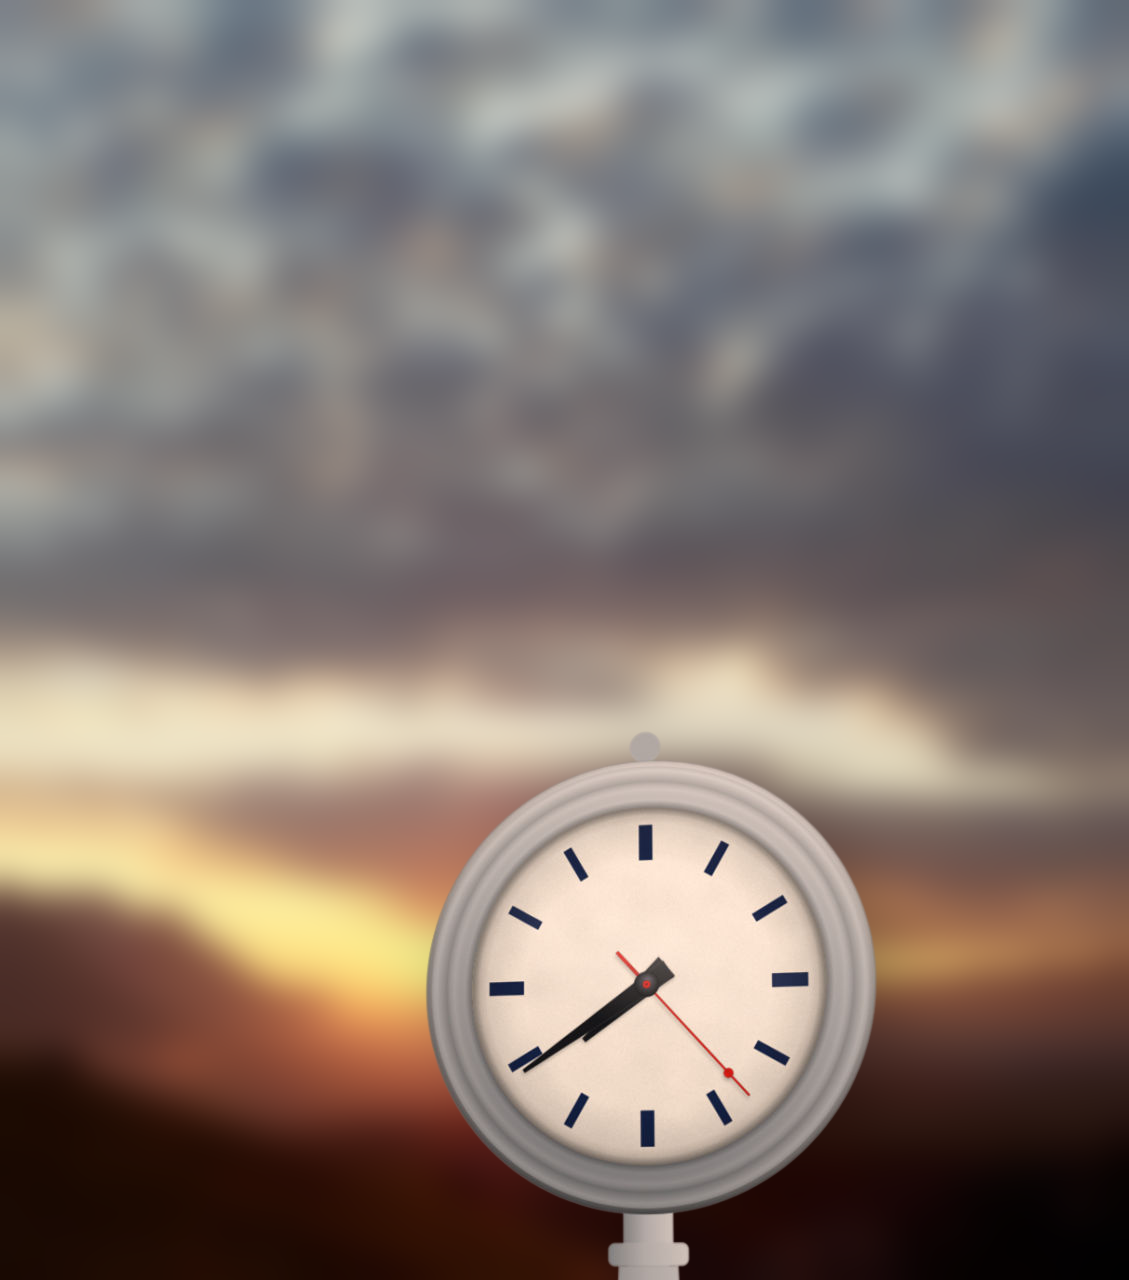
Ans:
7h39m23s
